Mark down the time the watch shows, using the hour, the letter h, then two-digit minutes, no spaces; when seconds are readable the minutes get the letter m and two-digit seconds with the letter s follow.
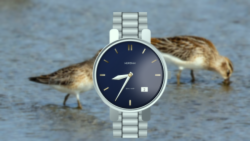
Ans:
8h35
